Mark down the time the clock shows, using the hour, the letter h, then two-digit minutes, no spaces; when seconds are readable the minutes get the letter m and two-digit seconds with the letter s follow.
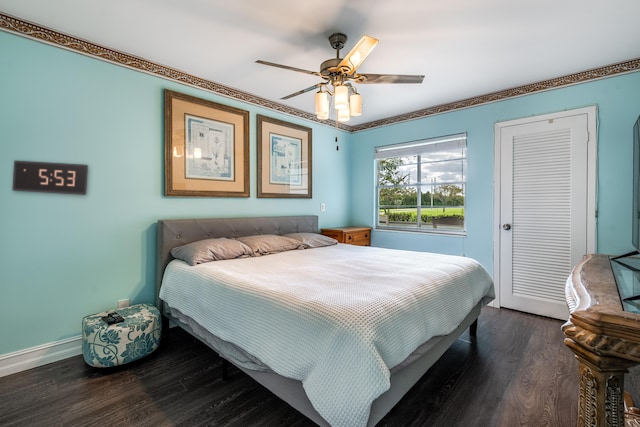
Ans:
5h53
